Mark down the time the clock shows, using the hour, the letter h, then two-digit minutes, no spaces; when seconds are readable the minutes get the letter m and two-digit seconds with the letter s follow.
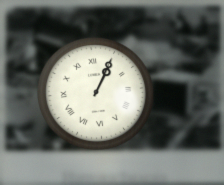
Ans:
1h05
